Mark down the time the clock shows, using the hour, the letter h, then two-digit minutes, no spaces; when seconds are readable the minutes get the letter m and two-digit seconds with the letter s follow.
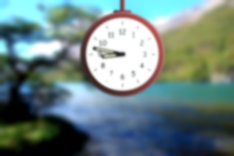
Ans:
8h47
